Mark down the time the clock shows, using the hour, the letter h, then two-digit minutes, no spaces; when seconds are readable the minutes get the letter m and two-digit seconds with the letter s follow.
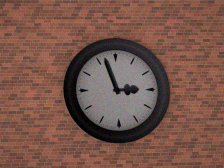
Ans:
2h57
